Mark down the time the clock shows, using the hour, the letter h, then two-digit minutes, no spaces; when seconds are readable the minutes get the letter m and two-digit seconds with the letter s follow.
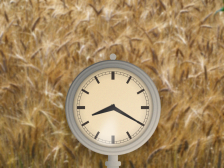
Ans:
8h20
